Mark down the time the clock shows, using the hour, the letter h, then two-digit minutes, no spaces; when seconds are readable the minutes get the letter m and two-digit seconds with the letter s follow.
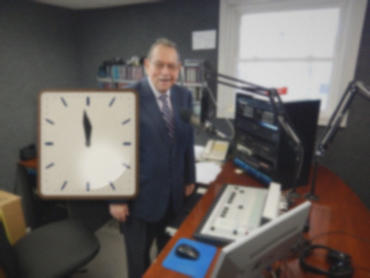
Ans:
11h59
